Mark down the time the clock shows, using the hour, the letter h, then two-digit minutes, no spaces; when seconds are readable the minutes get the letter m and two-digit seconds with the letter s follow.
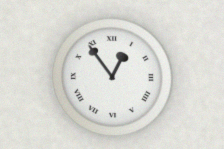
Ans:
12h54
